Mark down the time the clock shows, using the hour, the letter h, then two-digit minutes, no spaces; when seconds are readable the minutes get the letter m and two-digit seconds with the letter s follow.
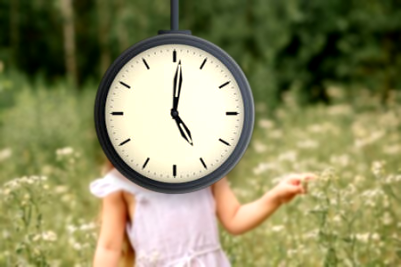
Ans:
5h01
